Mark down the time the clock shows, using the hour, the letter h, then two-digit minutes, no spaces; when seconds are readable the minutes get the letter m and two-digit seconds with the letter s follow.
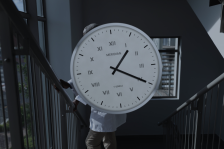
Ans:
1h20
